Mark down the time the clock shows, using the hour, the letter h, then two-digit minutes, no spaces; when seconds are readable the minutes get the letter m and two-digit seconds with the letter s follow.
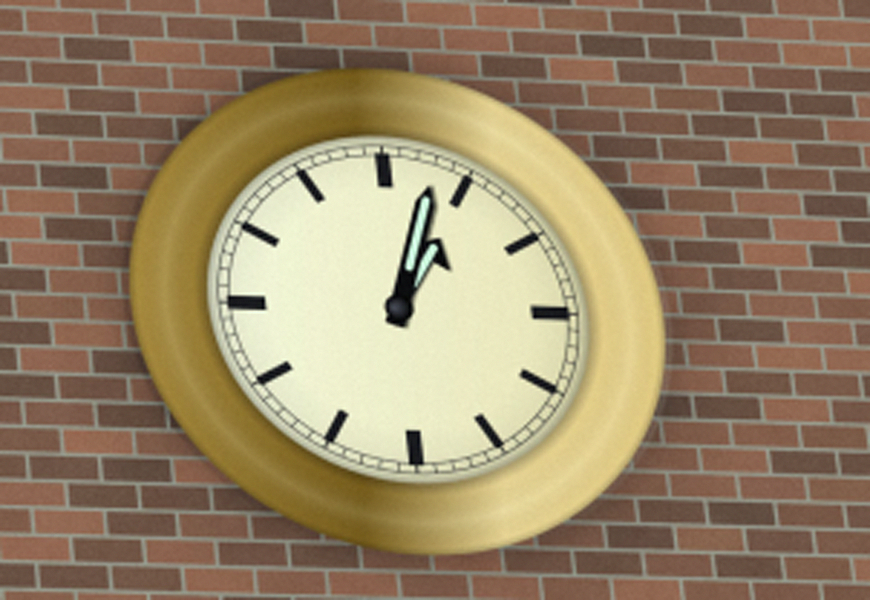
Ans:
1h03
